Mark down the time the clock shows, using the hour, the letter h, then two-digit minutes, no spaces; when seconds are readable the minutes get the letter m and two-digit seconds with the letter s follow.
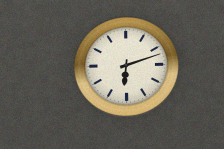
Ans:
6h12
